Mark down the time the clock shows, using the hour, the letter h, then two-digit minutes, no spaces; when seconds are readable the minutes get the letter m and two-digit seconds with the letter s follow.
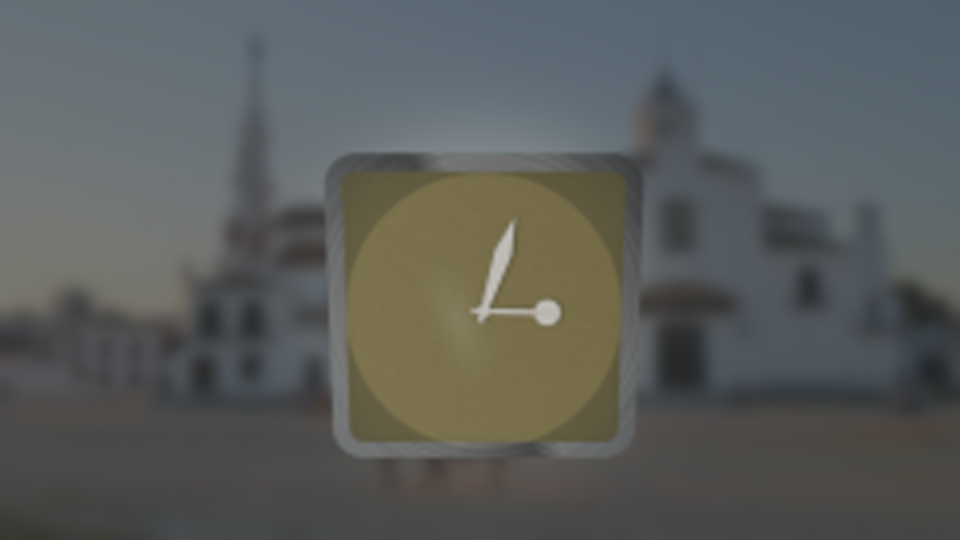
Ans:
3h03
